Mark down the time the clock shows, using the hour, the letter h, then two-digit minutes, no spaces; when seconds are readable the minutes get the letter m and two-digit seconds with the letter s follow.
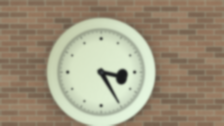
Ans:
3h25
